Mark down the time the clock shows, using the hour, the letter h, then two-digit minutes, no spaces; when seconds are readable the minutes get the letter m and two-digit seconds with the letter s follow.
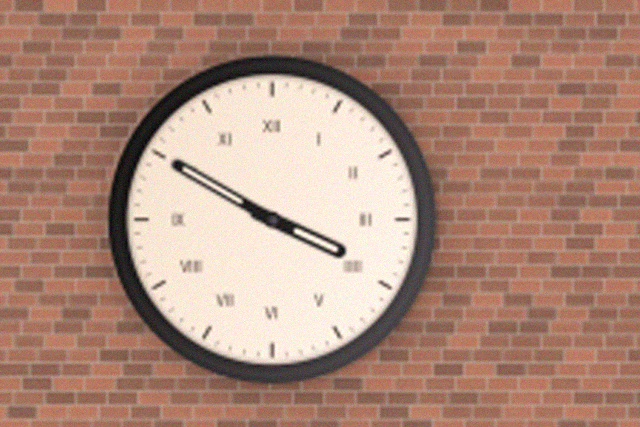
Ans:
3h50
